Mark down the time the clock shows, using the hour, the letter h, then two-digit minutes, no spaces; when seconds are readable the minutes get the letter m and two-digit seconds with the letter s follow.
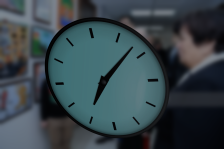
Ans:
7h08
